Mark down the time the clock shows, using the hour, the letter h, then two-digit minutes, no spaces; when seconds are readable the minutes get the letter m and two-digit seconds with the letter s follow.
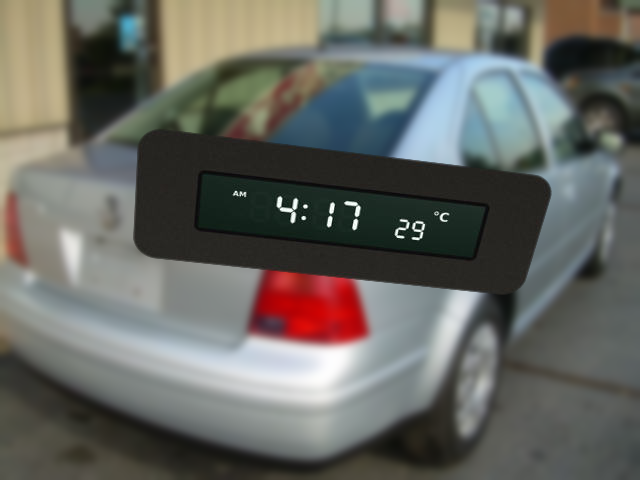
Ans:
4h17
